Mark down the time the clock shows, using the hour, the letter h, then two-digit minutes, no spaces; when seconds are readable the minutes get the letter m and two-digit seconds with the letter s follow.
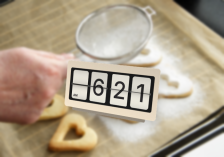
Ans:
6h21
